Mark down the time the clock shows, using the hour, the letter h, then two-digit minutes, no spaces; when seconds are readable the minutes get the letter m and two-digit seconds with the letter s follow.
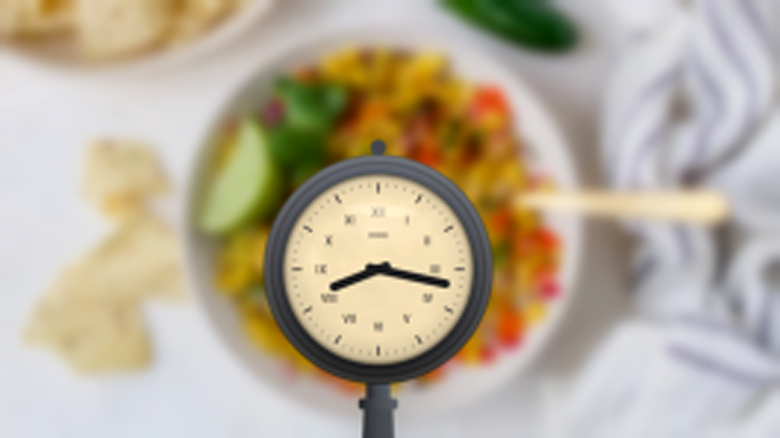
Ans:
8h17
